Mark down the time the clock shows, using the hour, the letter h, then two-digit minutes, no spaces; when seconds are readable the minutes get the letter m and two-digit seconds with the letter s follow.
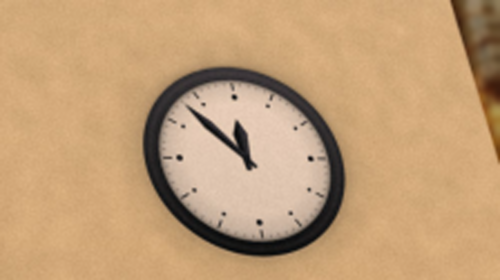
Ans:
11h53
